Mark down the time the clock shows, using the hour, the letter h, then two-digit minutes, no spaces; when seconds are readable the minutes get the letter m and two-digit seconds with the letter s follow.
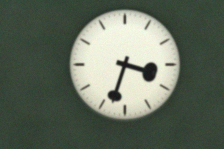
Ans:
3h33
